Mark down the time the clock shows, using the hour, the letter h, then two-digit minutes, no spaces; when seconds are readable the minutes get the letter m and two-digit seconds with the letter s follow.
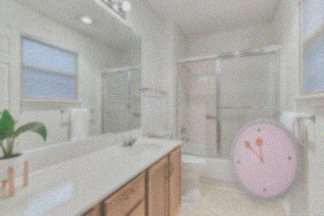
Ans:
11h53
